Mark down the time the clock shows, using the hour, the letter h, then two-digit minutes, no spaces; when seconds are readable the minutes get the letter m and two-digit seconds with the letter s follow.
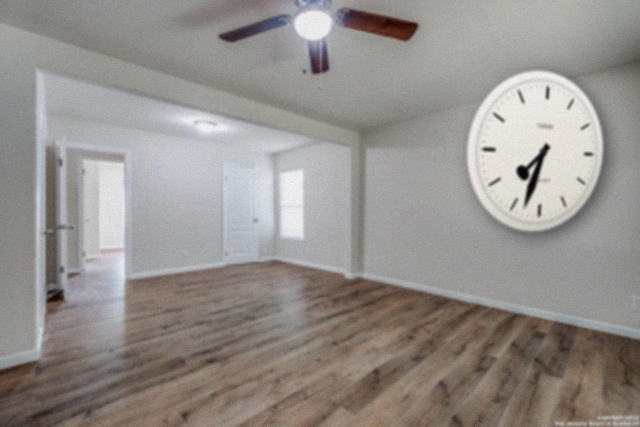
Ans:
7h33
